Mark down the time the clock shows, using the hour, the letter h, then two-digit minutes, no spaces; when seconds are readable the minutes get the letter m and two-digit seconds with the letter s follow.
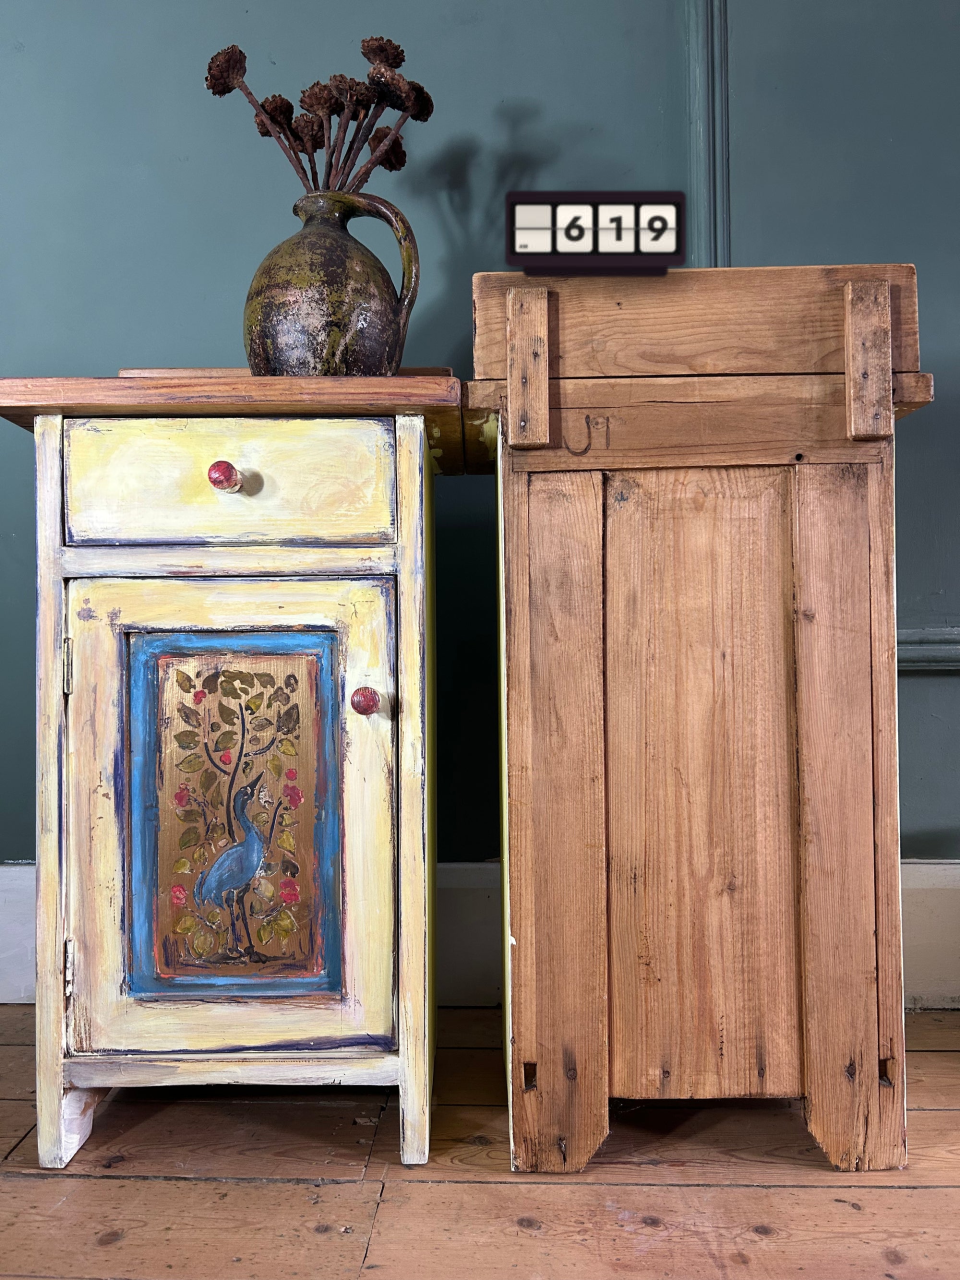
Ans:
6h19
